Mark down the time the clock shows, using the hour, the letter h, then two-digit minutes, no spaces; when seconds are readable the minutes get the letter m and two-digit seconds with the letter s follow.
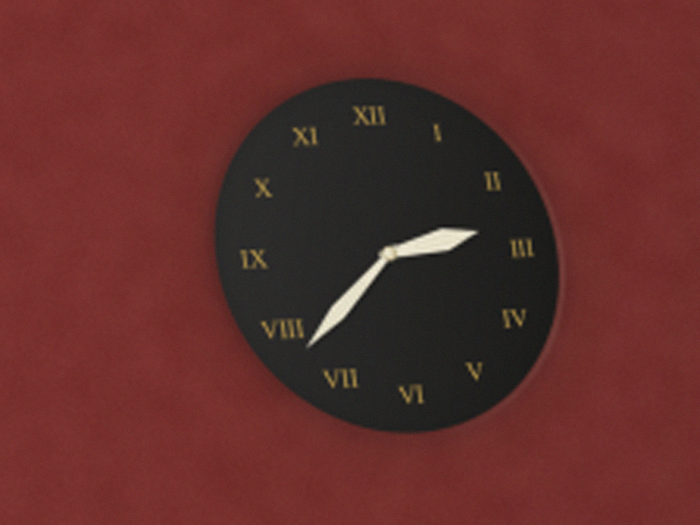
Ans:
2h38
